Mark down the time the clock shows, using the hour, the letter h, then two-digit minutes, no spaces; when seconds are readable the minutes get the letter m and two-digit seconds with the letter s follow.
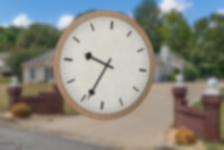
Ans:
9h34
